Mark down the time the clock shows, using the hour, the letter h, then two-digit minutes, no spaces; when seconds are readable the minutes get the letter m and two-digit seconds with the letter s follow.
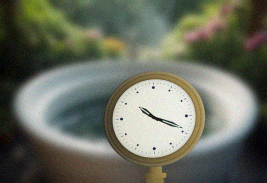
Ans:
10h19
